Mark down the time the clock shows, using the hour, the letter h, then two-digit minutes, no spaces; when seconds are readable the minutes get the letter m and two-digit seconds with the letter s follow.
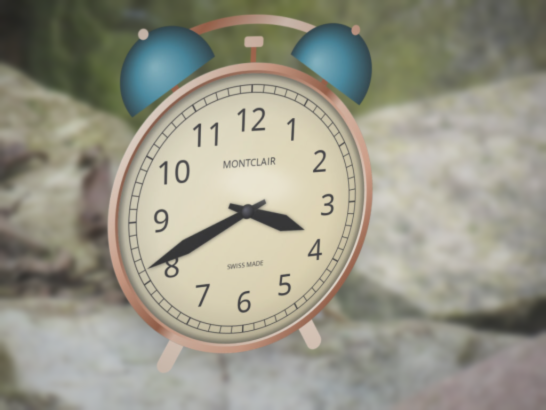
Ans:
3h41
